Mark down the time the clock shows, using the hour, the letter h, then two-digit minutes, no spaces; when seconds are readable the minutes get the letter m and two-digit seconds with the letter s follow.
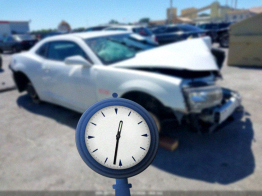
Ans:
12h32
